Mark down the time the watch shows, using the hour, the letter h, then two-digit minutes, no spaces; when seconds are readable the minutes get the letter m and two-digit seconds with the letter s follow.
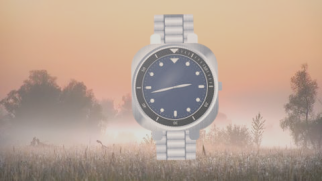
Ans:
2h43
